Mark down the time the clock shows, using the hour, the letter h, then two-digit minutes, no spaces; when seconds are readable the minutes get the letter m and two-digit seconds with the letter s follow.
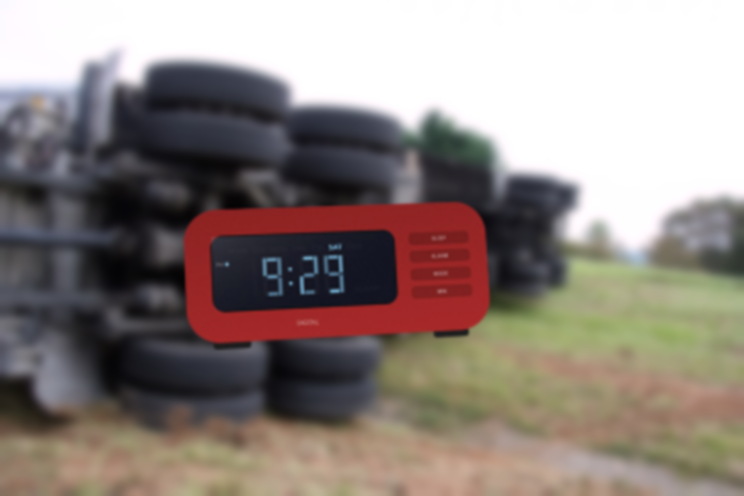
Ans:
9h29
